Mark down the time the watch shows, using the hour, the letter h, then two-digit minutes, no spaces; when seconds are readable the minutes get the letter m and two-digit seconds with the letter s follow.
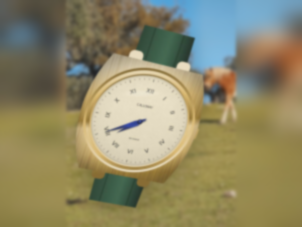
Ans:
7h40
